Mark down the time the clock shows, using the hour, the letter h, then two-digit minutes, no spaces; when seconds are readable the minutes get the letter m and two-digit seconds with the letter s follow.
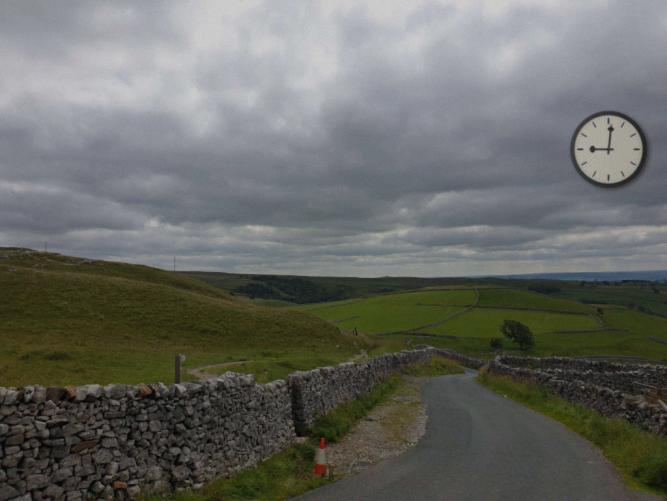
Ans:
9h01
